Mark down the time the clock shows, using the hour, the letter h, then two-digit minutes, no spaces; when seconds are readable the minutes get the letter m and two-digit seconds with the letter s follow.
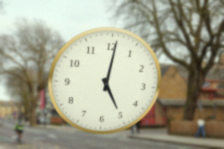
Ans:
5h01
